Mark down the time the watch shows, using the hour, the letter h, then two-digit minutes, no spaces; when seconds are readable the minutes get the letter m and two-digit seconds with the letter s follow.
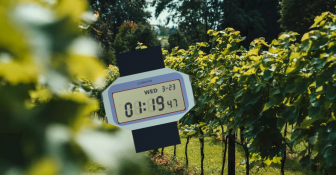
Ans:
1h19m47s
